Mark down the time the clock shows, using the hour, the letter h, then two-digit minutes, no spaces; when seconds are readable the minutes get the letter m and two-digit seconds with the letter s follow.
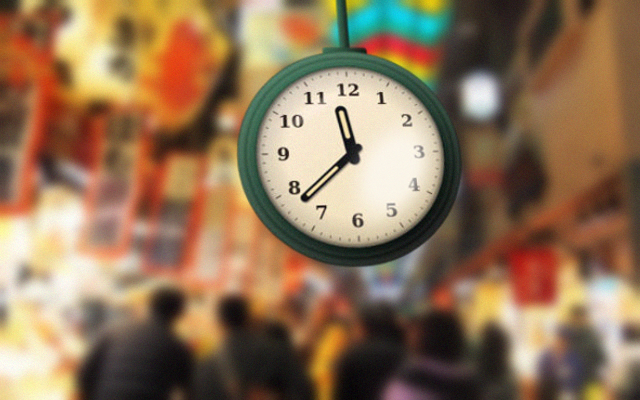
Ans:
11h38
